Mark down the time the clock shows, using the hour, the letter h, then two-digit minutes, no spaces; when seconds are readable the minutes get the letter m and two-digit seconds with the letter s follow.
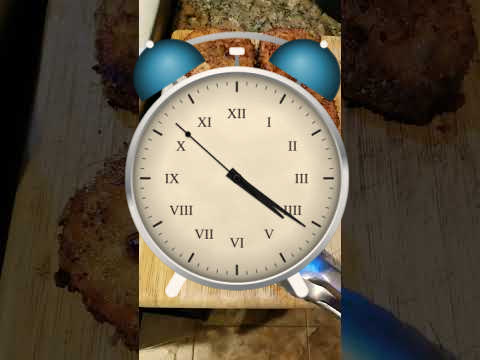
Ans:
4h20m52s
